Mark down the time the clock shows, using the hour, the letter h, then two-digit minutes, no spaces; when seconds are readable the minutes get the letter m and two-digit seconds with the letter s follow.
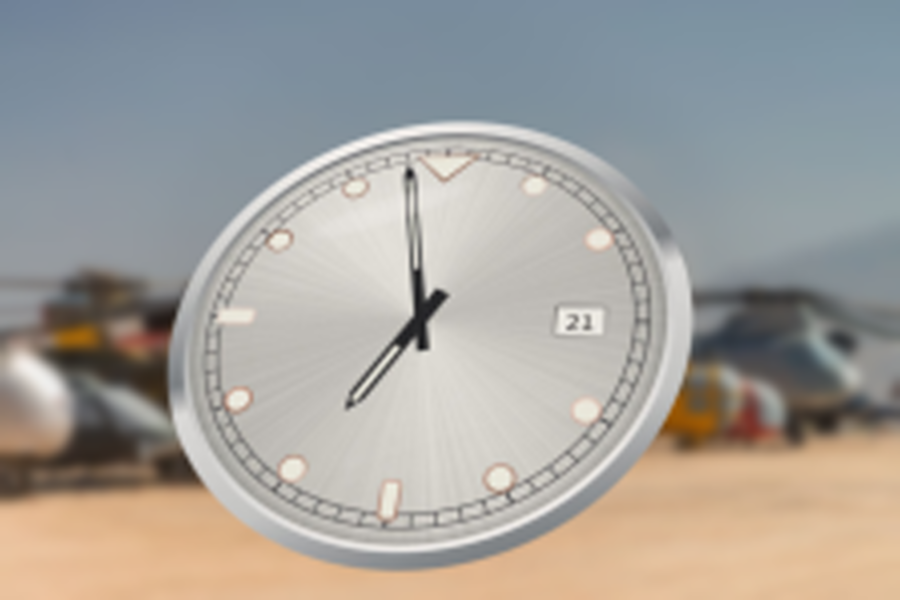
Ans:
6h58
